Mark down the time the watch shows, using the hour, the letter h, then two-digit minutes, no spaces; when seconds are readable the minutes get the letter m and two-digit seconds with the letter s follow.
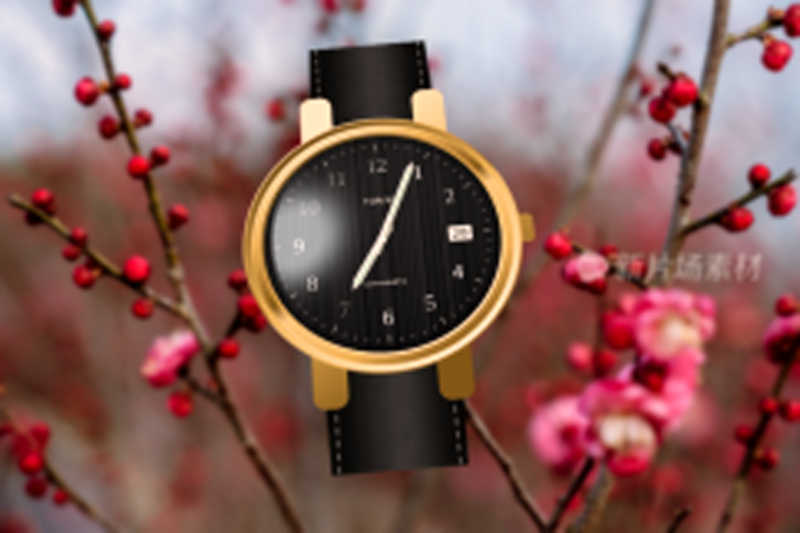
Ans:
7h04
